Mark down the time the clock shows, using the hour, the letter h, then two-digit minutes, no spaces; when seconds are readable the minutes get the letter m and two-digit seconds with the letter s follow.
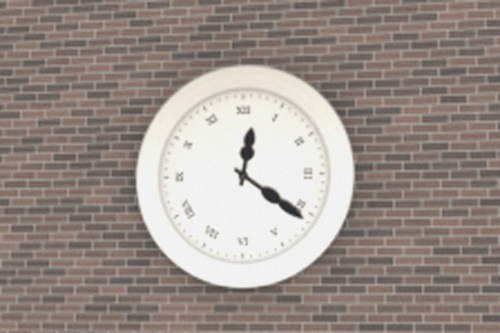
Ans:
12h21
